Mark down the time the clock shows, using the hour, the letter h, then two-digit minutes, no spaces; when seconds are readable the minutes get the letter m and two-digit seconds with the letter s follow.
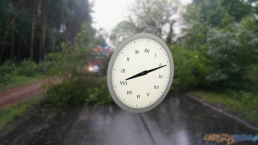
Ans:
8h11
